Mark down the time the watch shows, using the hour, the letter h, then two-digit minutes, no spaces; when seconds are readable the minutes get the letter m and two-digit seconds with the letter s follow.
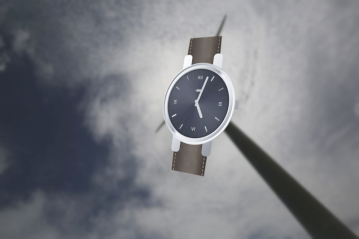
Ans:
5h03
